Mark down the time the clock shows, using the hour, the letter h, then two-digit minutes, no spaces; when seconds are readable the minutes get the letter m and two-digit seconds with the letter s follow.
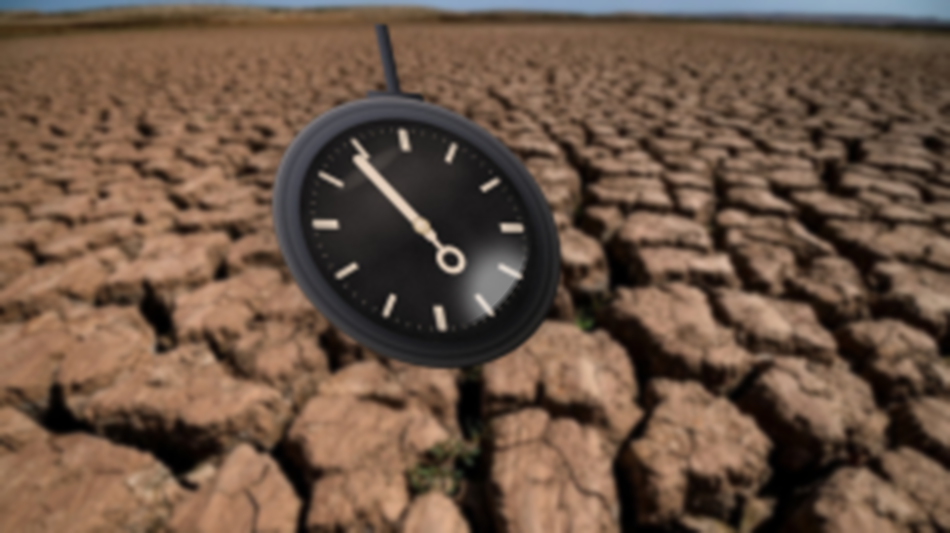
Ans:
4h54
